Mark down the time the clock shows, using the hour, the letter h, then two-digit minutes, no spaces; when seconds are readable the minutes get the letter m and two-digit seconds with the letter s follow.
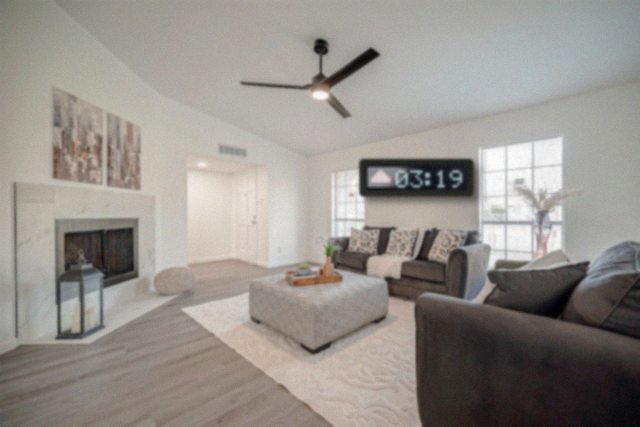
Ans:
3h19
